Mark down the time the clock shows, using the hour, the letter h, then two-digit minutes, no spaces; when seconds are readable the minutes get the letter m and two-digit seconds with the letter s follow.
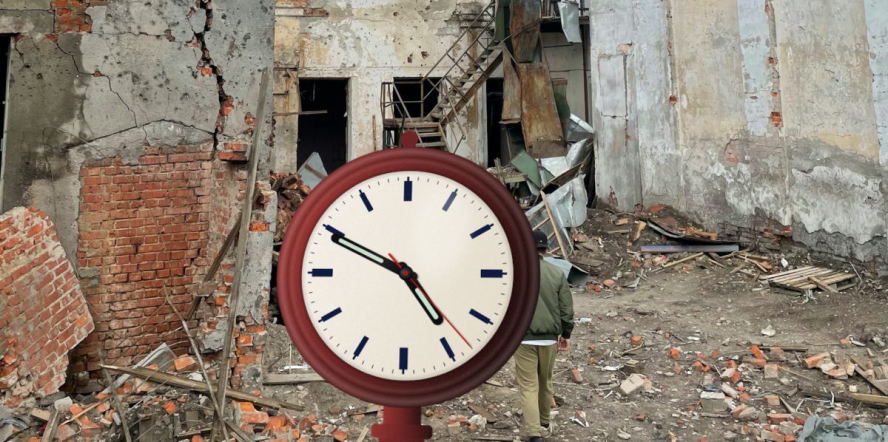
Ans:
4h49m23s
